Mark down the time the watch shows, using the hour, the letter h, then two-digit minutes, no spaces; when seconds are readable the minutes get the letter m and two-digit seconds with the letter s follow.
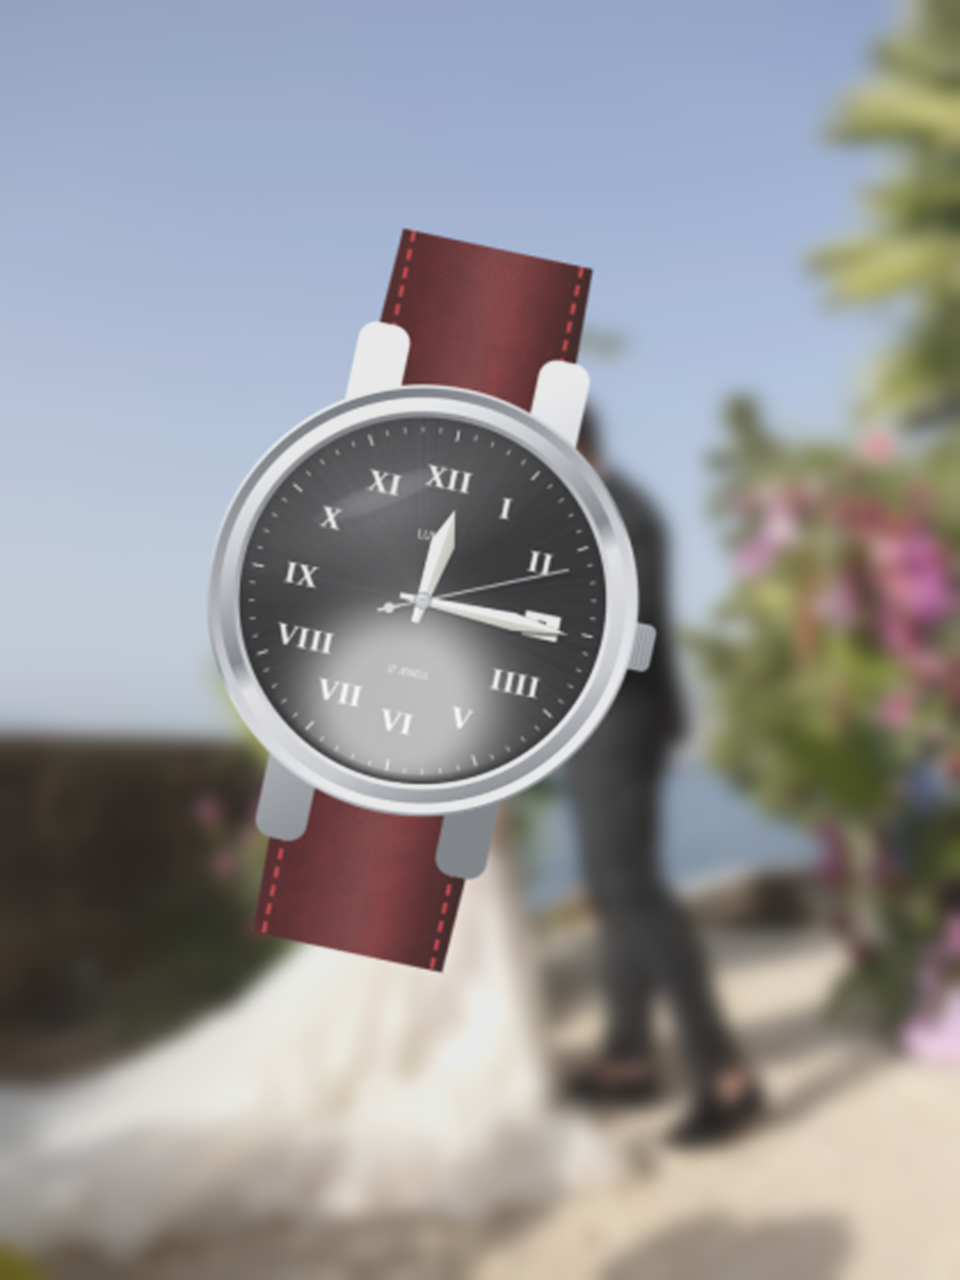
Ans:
12h15m11s
